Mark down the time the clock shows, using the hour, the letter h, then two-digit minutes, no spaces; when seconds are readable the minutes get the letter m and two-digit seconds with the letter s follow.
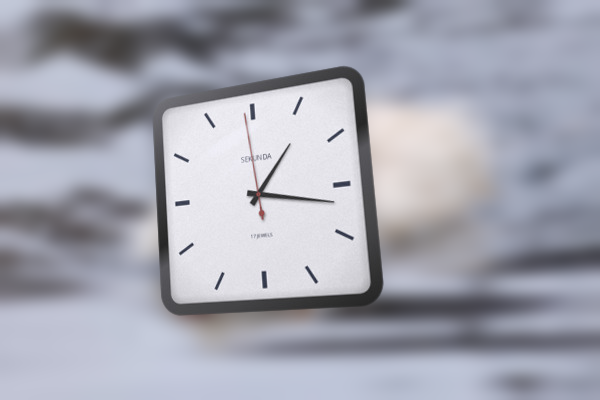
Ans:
1h16m59s
